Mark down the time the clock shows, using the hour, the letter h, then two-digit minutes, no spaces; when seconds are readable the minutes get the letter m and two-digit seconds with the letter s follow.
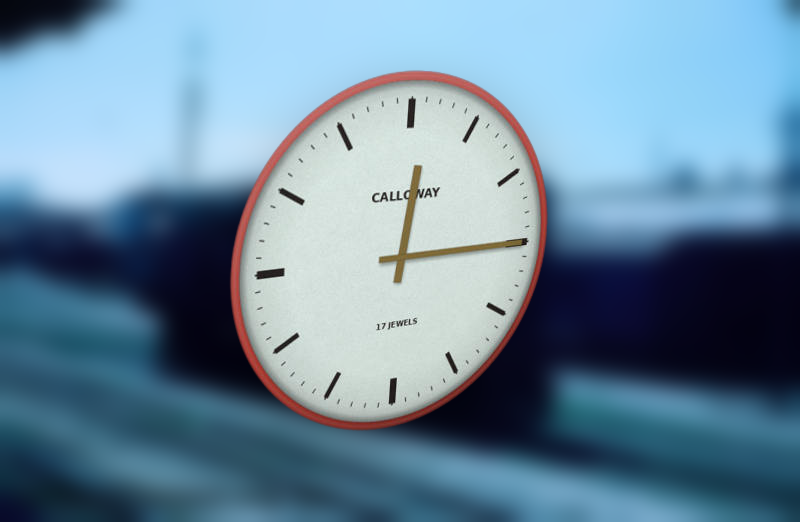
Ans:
12h15
